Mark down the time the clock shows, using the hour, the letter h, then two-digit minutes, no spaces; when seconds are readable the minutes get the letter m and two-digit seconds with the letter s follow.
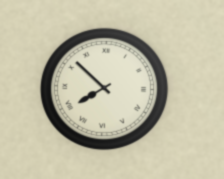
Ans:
7h52
